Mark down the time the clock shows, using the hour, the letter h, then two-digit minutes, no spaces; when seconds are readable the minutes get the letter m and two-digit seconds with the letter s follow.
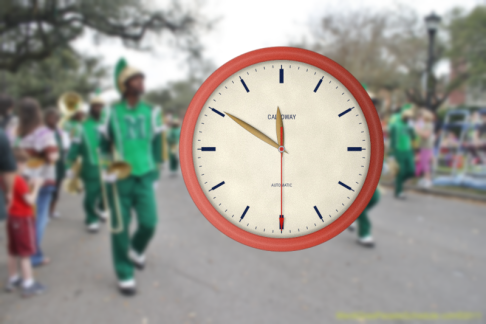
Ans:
11h50m30s
